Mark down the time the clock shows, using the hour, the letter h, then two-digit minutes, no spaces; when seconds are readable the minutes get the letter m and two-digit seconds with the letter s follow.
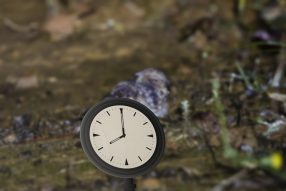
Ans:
8h00
